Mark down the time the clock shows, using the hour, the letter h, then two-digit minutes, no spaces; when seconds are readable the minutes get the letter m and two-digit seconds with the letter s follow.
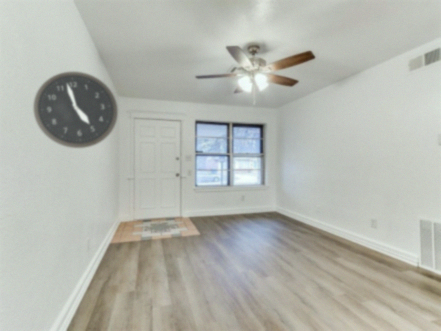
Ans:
4h58
